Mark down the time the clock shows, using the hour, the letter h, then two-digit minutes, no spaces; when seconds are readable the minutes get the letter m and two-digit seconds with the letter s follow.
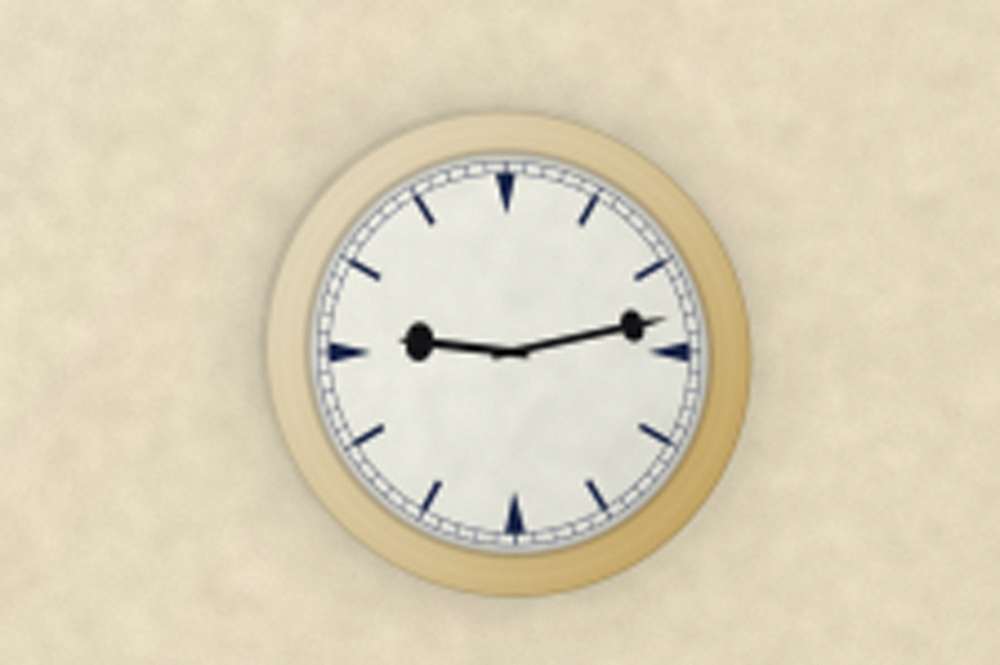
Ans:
9h13
